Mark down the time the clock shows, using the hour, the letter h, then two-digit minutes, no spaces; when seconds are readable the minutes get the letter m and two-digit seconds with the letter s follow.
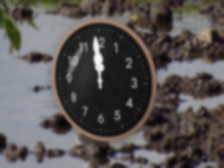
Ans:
11h59
